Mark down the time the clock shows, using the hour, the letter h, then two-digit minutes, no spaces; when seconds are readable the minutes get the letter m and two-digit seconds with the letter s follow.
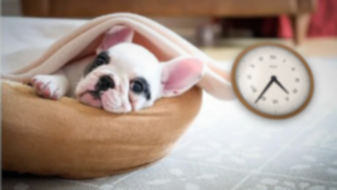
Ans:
4h36
